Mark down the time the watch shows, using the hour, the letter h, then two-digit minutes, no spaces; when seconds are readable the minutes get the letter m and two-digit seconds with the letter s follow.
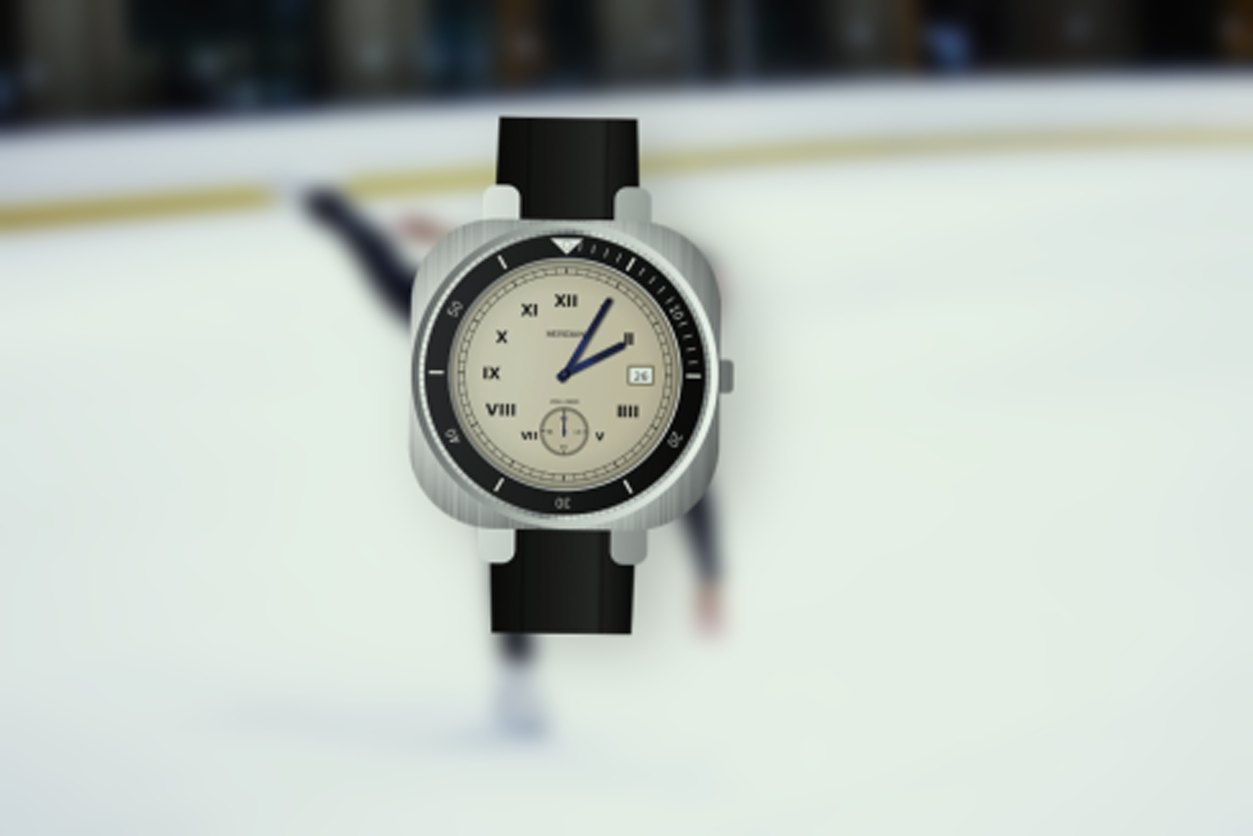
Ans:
2h05
